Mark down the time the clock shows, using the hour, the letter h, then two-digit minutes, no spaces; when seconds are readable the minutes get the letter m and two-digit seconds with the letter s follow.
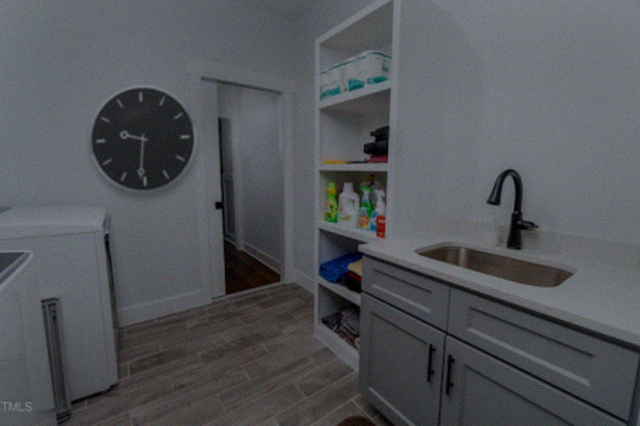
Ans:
9h31
